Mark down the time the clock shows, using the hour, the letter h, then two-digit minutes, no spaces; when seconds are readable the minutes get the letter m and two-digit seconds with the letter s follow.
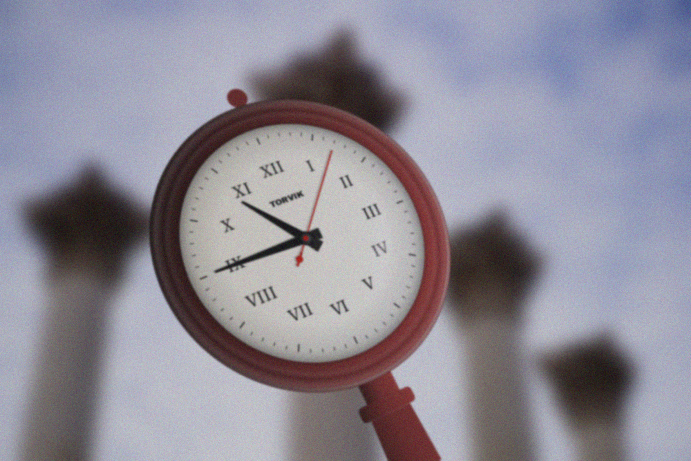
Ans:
10h45m07s
